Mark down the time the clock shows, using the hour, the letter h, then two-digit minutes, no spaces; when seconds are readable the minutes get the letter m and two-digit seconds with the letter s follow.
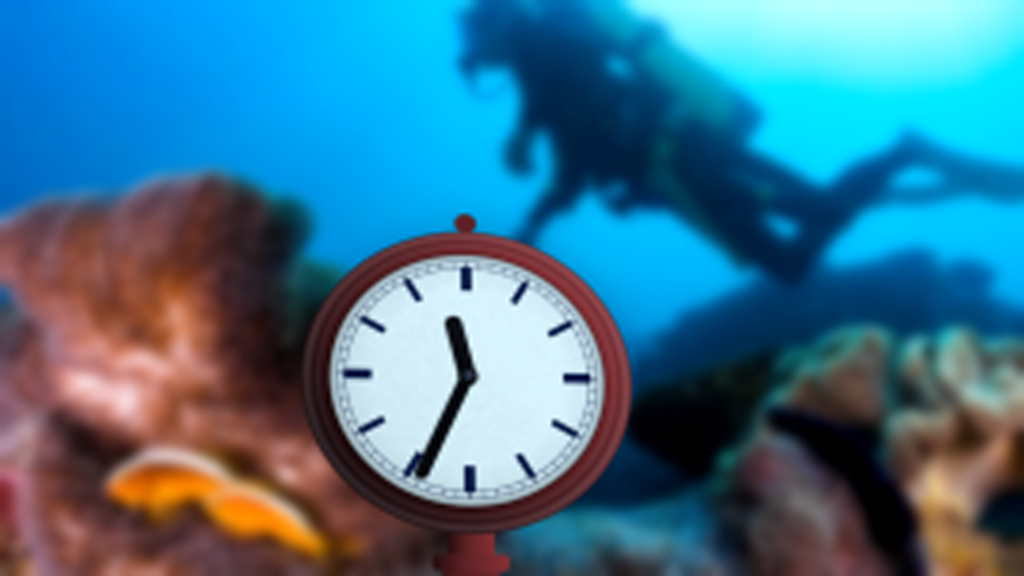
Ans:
11h34
